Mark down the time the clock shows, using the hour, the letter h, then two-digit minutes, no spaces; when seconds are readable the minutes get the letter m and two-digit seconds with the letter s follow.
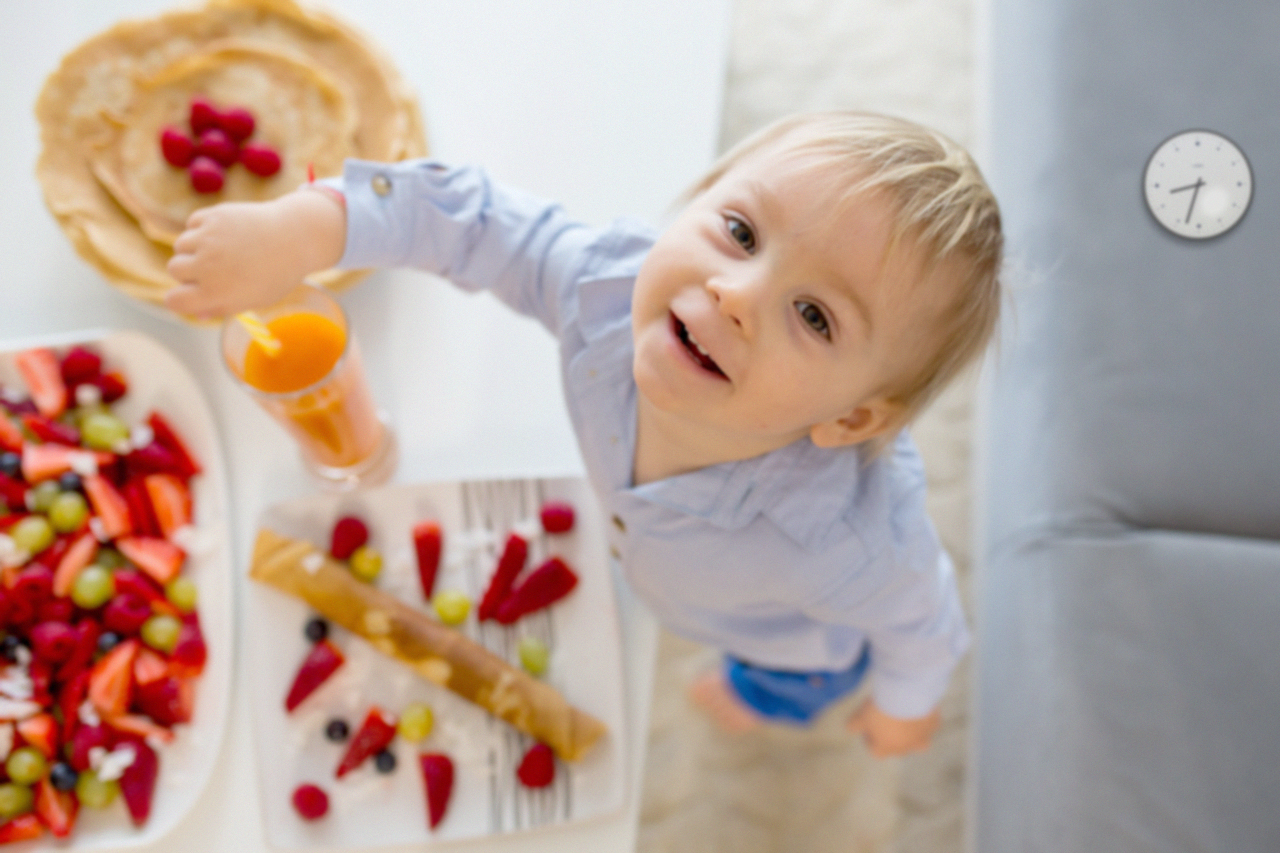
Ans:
8h33
